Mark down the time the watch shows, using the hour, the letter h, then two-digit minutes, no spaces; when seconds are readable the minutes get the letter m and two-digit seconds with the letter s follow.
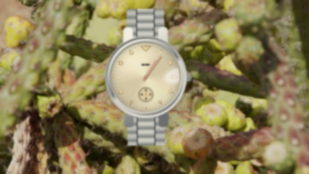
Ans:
1h06
